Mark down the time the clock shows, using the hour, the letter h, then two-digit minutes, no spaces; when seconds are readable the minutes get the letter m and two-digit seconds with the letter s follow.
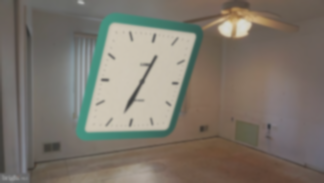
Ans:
12h33
